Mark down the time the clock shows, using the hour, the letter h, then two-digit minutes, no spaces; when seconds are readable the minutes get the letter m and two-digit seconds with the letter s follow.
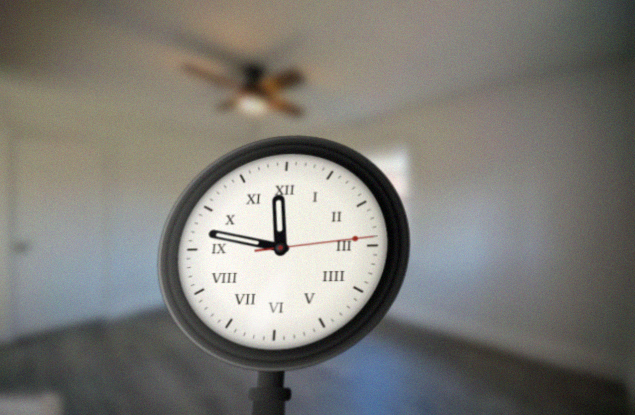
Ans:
11h47m14s
